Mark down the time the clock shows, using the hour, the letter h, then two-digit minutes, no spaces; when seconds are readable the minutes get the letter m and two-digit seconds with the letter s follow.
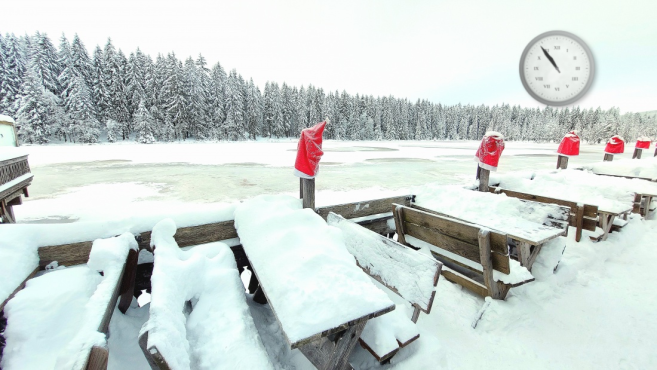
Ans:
10h54
